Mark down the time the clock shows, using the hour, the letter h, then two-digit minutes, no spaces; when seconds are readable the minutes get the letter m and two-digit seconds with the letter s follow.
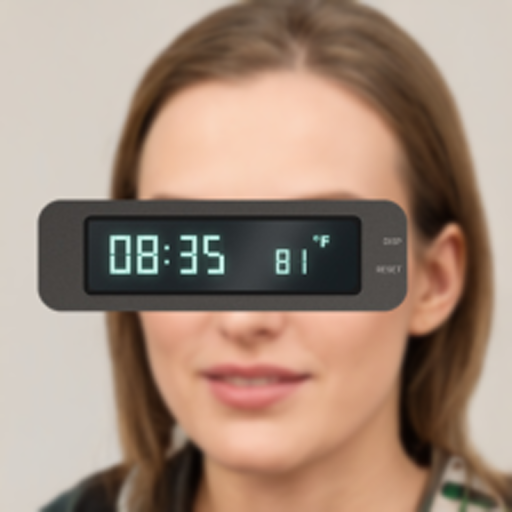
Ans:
8h35
